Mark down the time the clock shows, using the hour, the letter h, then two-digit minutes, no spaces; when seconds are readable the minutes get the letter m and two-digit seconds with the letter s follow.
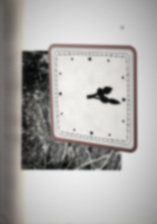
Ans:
2h16
